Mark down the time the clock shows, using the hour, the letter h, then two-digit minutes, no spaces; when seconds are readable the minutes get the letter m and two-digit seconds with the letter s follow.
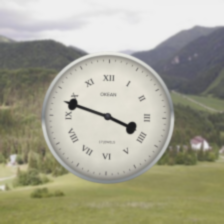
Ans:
3h48
